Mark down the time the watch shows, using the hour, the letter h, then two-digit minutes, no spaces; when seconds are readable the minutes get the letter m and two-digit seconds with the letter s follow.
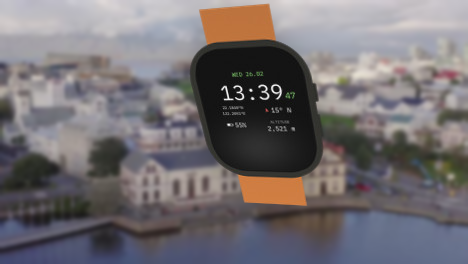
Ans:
13h39m47s
